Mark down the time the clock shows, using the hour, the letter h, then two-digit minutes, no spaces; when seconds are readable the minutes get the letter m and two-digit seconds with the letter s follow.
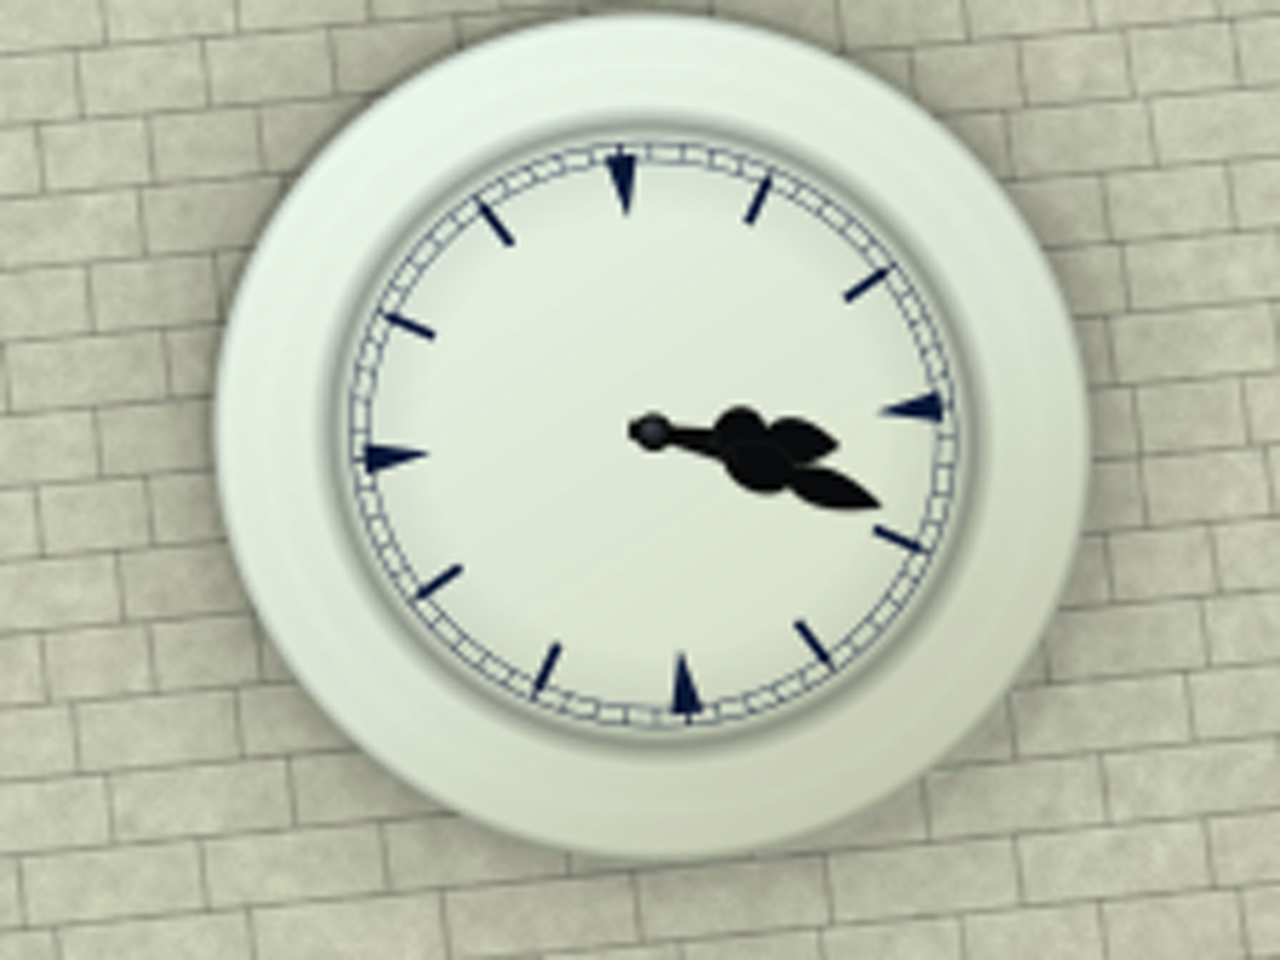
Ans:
3h19
